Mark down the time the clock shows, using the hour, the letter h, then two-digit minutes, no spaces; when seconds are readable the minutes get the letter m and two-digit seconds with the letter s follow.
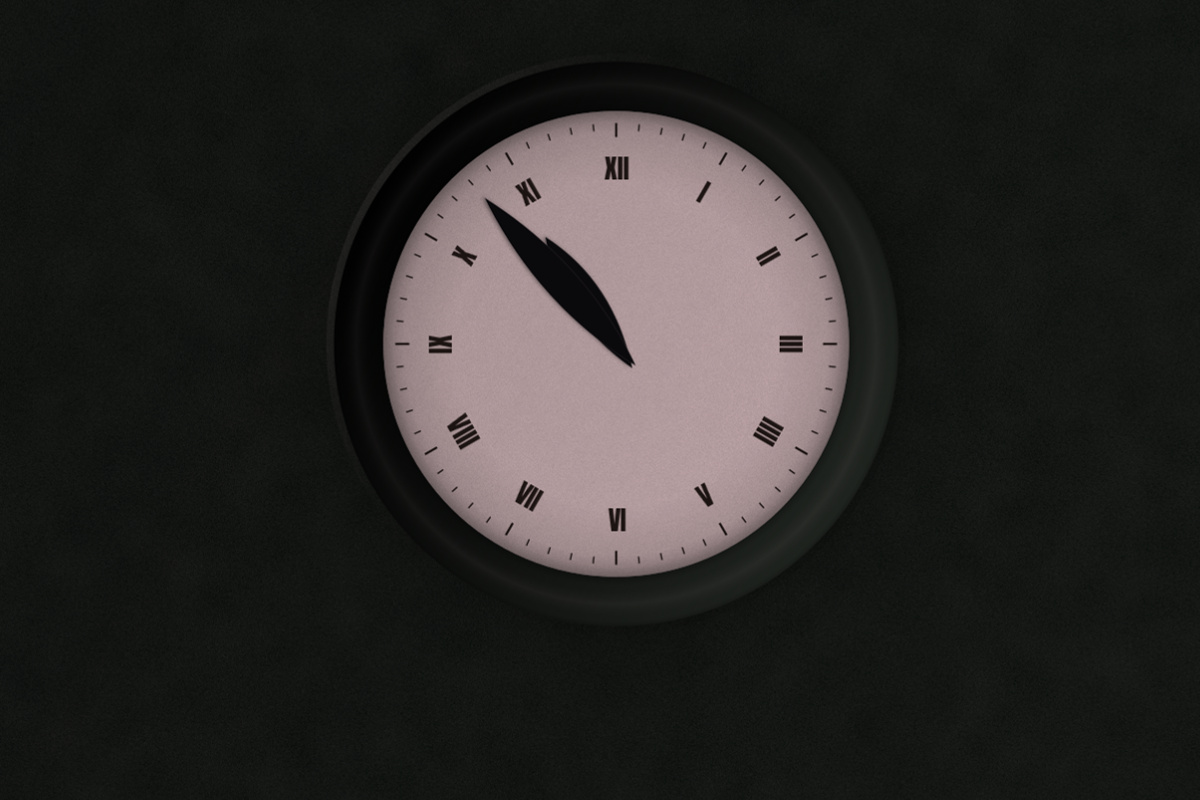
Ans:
10h53
